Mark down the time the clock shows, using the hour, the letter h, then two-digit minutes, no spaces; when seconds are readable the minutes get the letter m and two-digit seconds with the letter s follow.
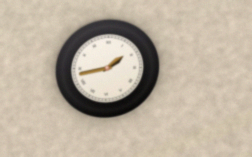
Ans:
1h43
